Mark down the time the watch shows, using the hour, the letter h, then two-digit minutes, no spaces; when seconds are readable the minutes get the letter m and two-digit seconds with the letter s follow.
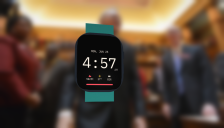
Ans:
4h57
